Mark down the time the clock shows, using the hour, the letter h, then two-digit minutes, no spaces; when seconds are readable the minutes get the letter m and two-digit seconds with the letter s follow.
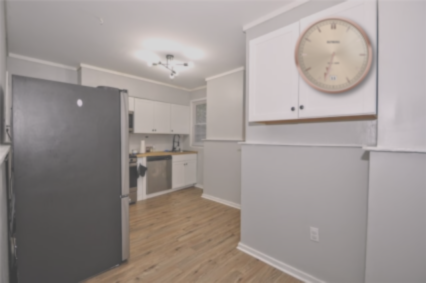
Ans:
6h33
